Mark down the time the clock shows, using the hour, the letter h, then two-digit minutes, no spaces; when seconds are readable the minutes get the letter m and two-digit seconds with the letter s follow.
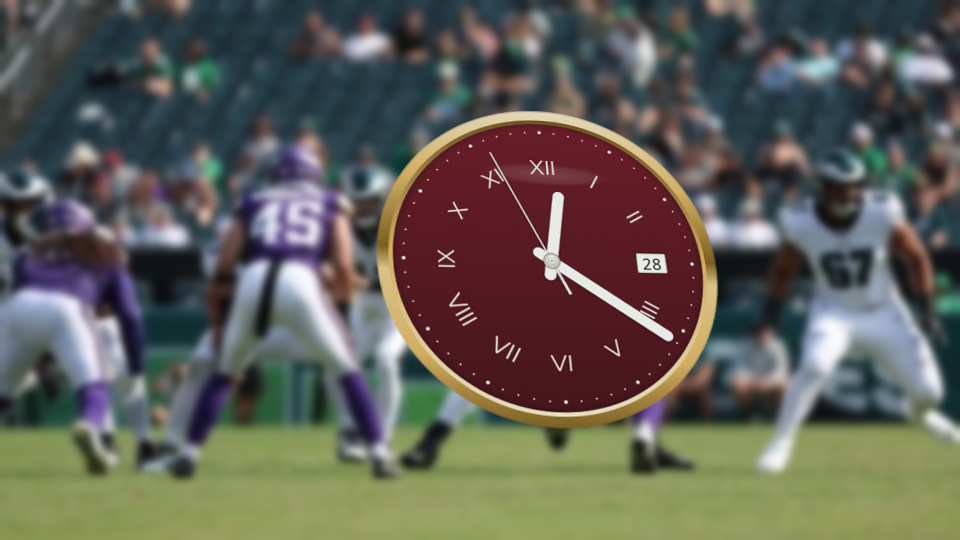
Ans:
12h20m56s
